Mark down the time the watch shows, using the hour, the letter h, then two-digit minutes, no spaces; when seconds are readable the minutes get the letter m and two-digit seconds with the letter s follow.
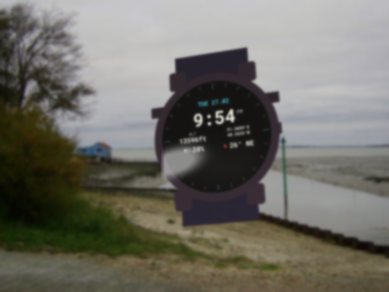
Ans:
9h54
